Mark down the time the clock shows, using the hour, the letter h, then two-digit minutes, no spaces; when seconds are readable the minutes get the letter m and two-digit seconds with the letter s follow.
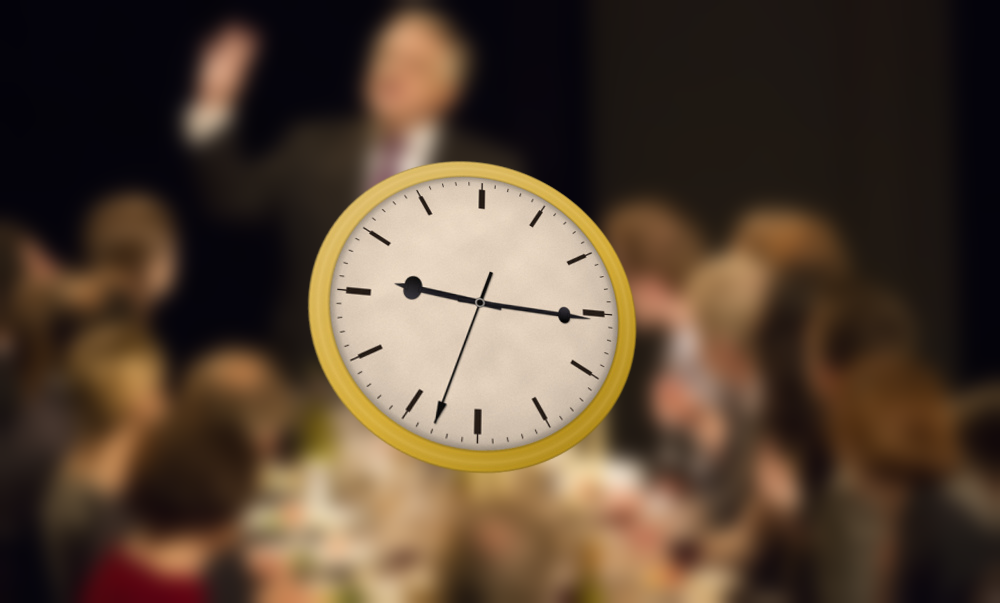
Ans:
9h15m33s
